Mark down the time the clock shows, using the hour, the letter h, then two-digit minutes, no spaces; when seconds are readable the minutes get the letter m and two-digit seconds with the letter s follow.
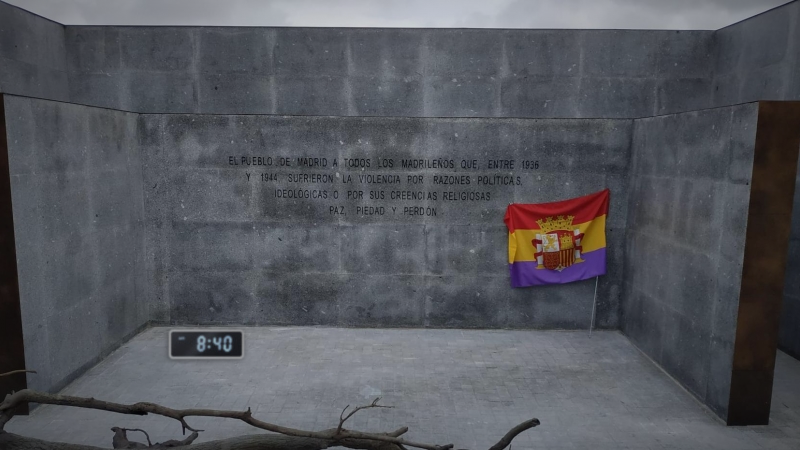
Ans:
8h40
